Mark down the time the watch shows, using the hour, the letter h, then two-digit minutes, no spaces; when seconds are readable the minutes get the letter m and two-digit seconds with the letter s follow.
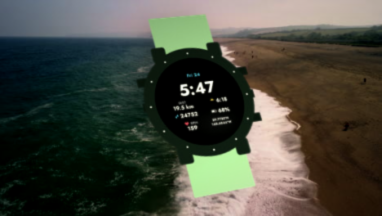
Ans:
5h47
